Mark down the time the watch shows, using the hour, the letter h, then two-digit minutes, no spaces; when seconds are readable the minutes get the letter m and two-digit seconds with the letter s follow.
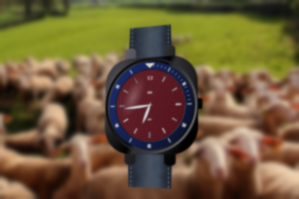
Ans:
6h44
